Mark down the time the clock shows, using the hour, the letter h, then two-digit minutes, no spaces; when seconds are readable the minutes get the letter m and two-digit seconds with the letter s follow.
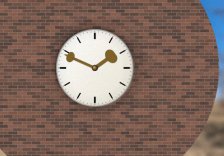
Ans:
1h49
